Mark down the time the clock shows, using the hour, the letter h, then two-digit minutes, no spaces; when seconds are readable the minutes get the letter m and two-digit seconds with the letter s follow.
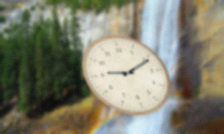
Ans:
9h11
